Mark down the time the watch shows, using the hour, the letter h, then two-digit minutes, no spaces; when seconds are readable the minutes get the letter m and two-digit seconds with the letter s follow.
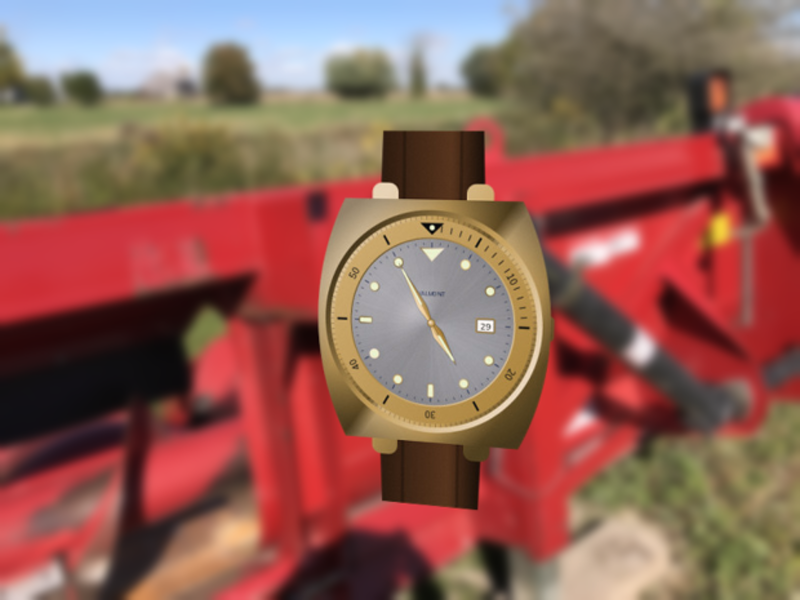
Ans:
4h55
